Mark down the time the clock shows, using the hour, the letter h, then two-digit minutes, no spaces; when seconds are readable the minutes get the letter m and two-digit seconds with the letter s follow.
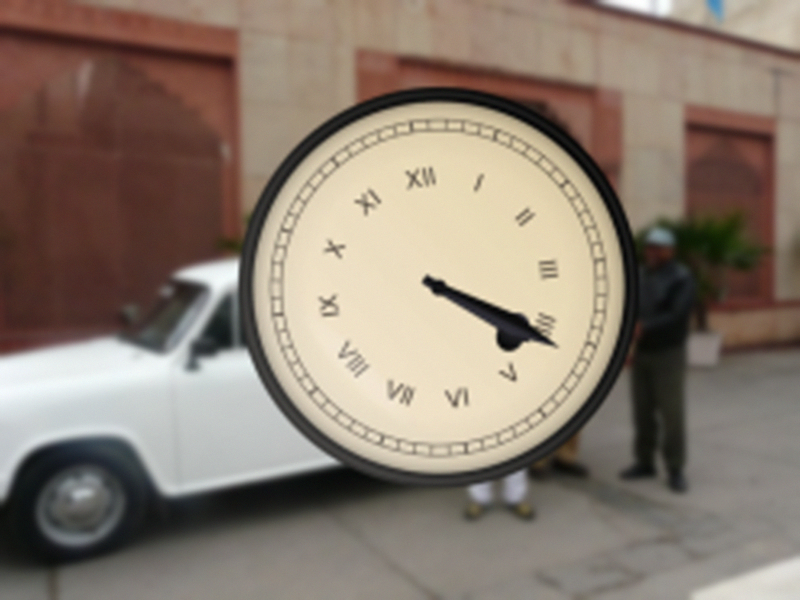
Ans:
4h21
